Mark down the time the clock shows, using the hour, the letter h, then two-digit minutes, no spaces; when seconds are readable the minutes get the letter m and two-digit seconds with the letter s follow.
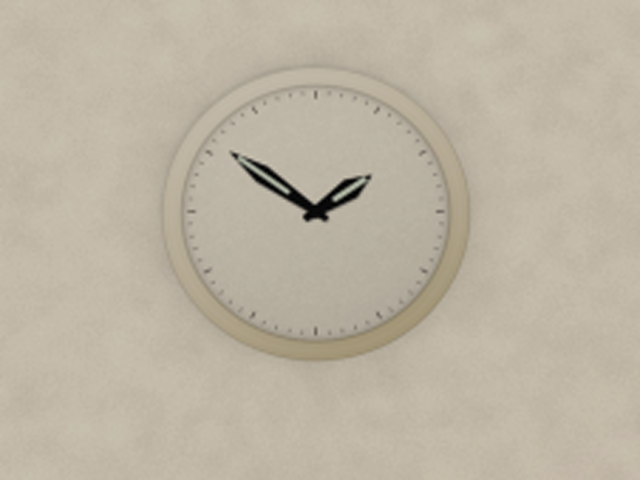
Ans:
1h51
